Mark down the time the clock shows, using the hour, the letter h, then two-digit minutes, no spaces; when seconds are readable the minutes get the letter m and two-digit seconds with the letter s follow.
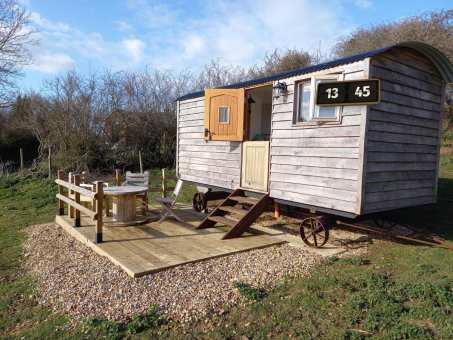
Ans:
13h45
